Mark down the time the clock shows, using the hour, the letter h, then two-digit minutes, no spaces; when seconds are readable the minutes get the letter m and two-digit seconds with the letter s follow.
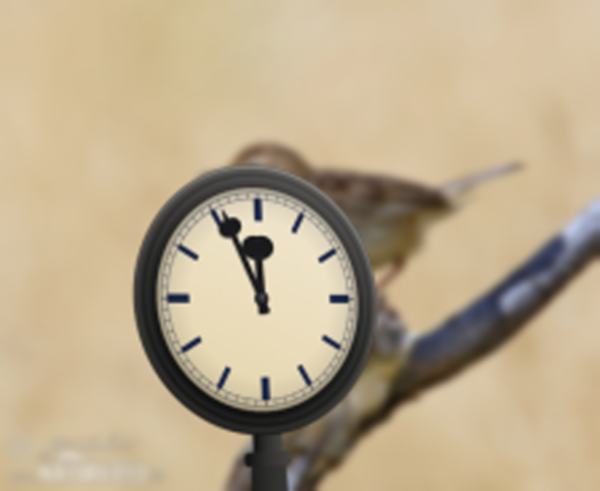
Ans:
11h56
